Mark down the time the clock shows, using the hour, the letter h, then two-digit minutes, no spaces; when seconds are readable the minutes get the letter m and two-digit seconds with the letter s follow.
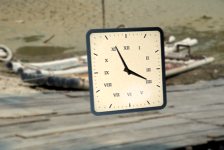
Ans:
3h56
